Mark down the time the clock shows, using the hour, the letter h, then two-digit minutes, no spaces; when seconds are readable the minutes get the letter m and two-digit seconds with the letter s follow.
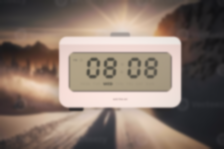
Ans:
8h08
